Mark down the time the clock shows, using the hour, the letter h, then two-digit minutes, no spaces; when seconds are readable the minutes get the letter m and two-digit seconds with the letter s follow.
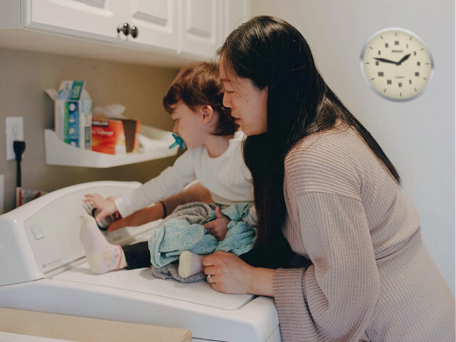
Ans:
1h47
